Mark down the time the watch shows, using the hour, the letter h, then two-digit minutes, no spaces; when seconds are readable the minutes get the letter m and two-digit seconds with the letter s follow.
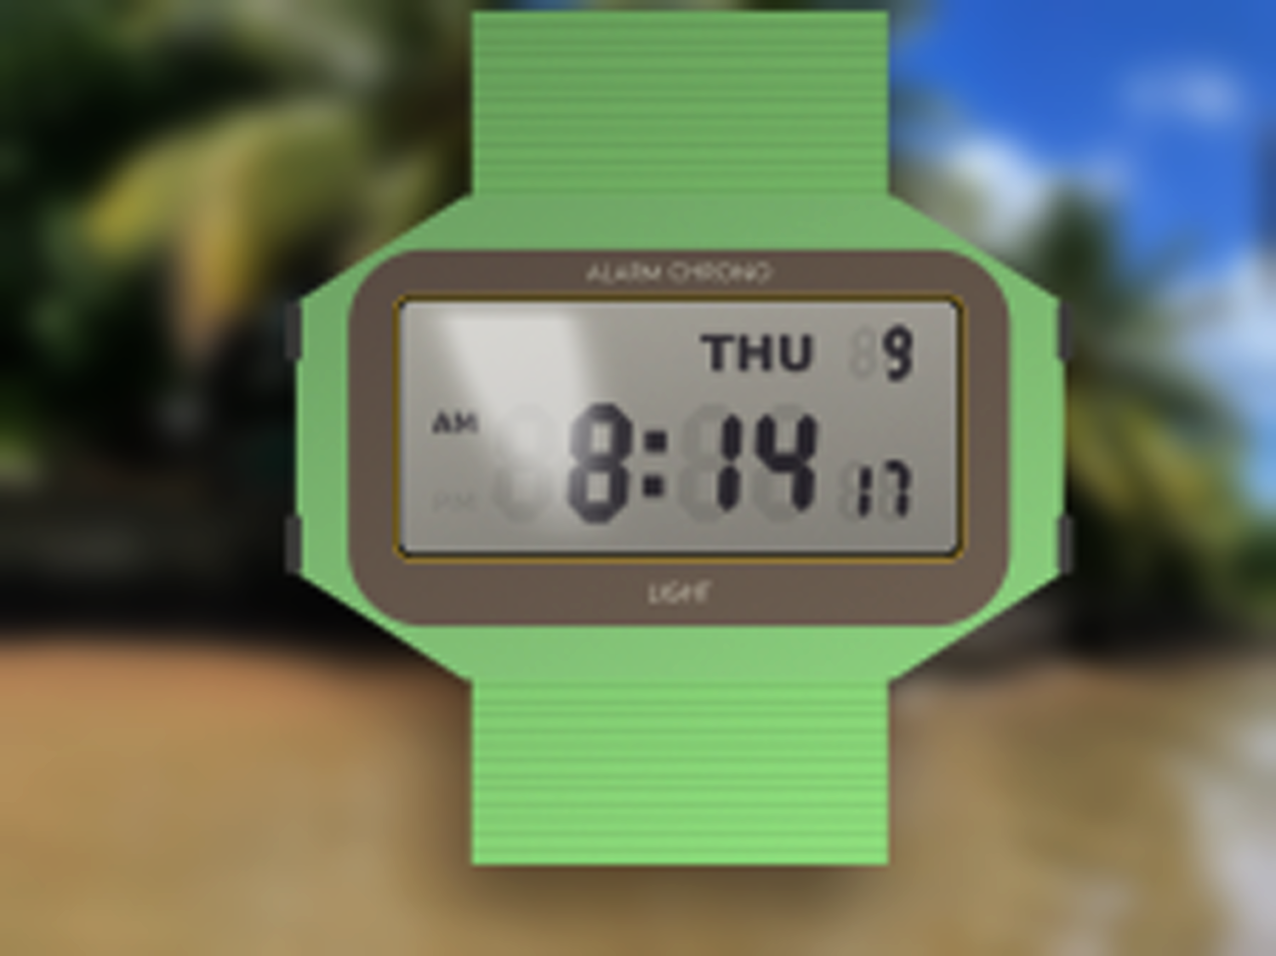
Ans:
8h14m17s
